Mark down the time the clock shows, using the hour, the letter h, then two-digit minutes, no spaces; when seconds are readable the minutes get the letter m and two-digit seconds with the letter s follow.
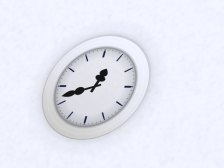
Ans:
12h42
